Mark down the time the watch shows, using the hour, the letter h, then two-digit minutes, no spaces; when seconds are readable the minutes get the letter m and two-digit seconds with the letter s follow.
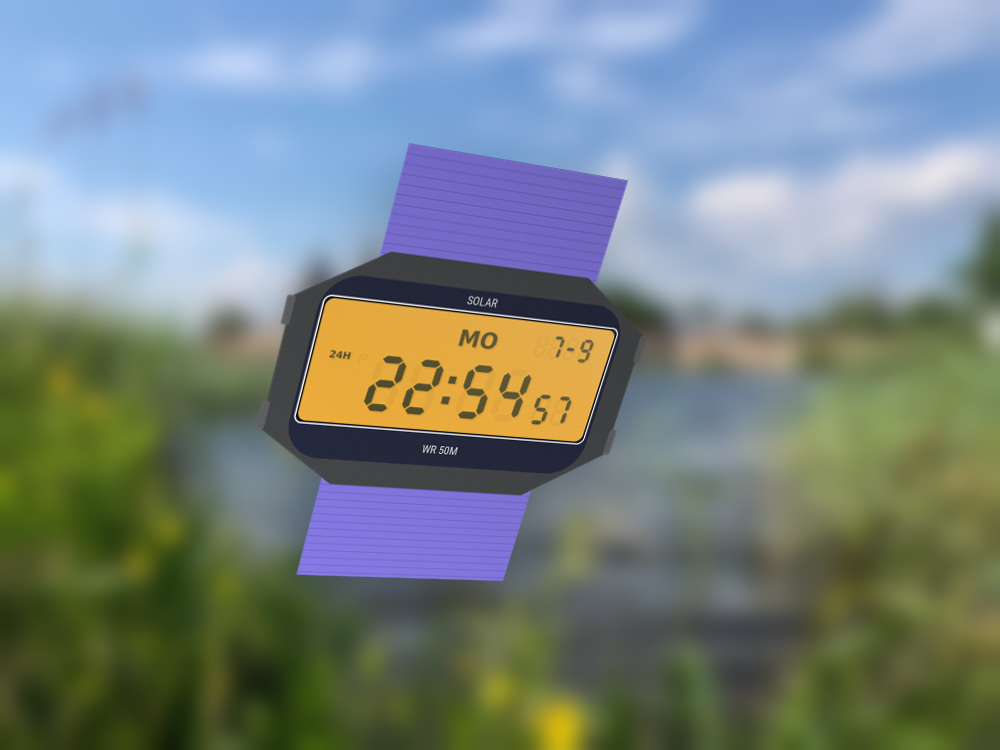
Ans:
22h54m57s
